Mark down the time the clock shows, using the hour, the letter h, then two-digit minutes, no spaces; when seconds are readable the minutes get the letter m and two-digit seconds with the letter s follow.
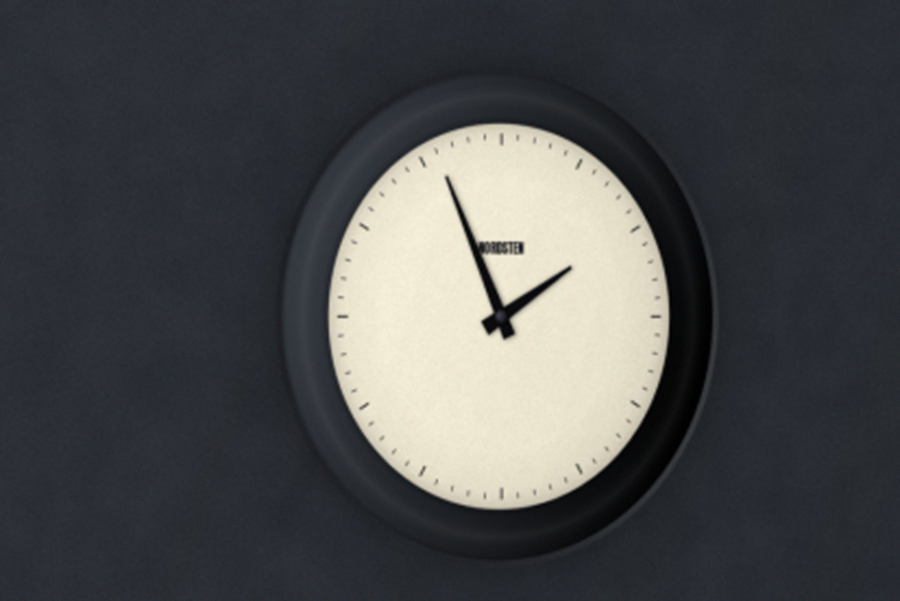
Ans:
1h56
